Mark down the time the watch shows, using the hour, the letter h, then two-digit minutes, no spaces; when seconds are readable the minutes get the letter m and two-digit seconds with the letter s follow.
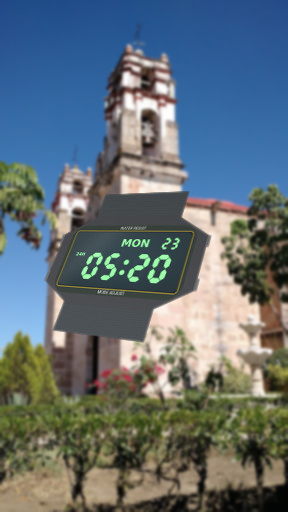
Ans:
5h20
